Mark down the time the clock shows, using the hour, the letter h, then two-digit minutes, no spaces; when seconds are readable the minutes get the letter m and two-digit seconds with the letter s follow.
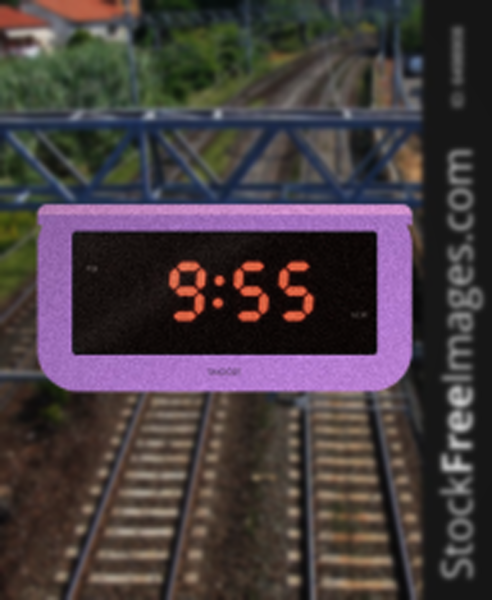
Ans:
9h55
